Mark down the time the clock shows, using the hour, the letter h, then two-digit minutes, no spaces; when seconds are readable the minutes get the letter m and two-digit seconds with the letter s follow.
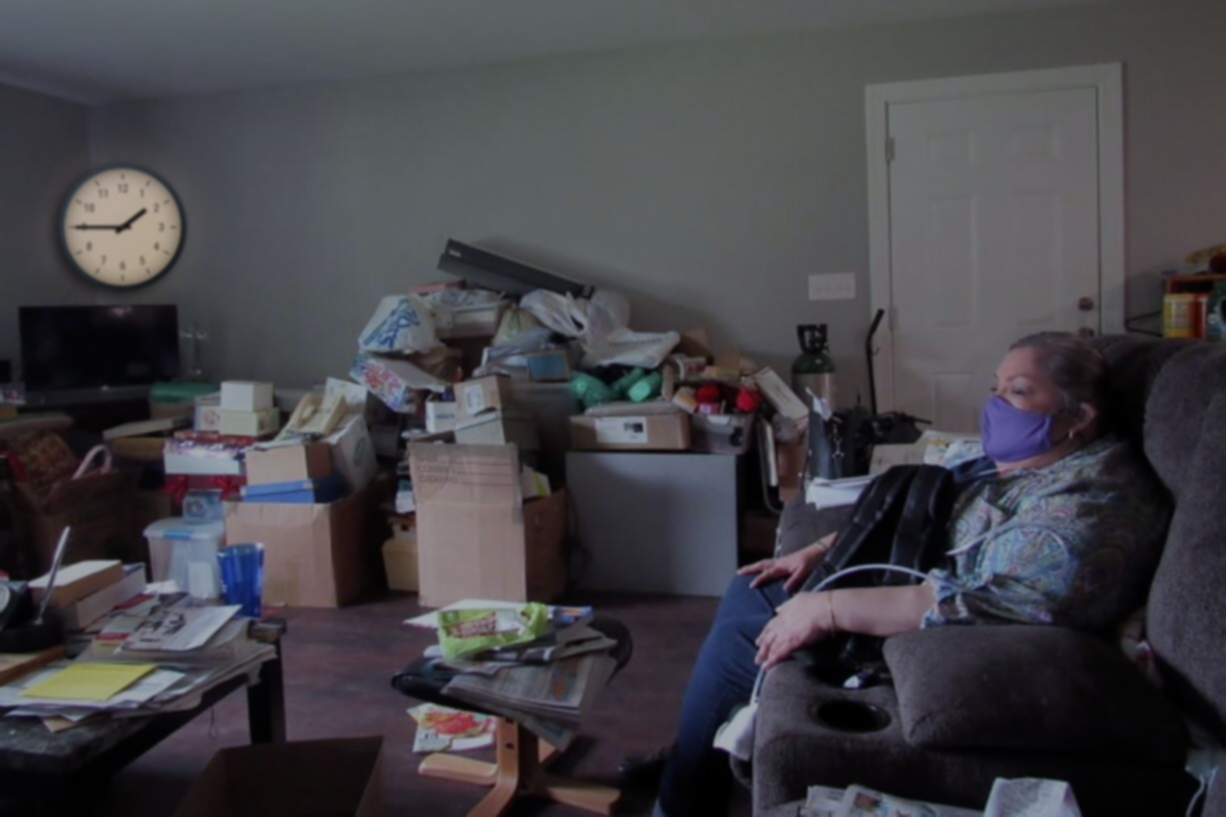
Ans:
1h45
